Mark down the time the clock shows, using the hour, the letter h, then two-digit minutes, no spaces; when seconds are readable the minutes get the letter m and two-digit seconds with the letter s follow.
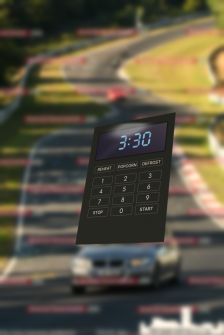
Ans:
3h30
